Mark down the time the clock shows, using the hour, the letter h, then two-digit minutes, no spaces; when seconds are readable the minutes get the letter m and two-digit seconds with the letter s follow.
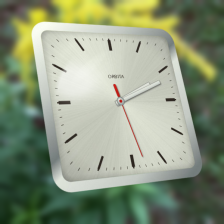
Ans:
2h11m28s
